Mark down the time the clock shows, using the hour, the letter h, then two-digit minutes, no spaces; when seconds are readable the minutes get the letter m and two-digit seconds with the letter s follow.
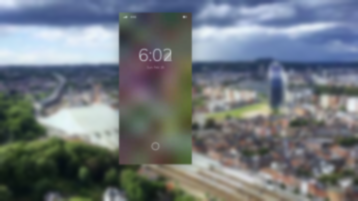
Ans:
6h02
